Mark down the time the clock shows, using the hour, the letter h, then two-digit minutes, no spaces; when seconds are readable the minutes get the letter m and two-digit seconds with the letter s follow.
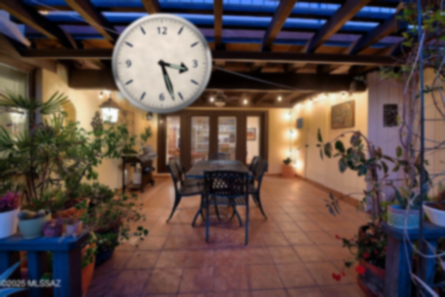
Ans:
3h27
